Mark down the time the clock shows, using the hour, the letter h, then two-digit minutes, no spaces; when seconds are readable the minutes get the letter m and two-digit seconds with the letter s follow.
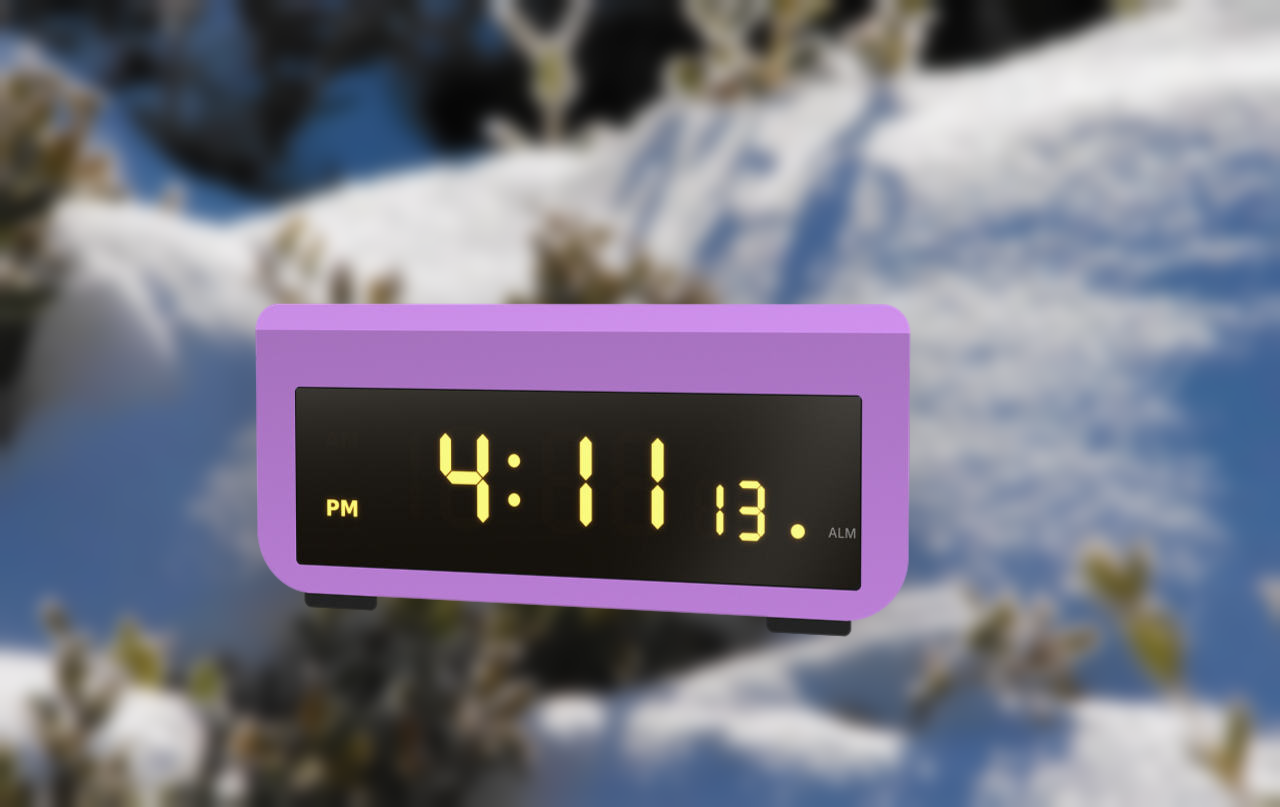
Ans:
4h11m13s
